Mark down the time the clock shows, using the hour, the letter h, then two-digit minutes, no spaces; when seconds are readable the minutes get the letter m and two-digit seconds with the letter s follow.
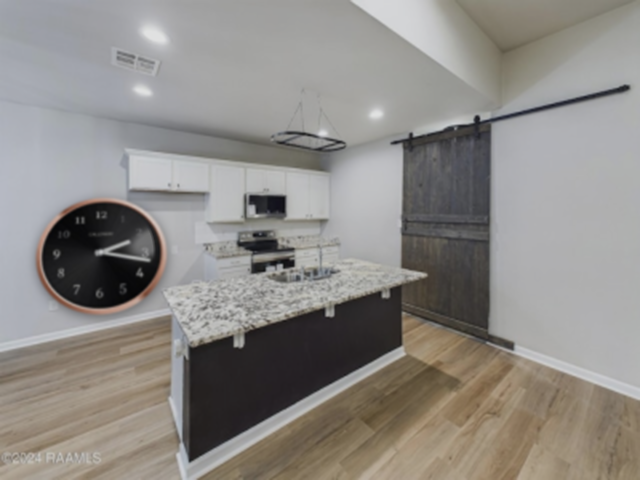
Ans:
2h17
